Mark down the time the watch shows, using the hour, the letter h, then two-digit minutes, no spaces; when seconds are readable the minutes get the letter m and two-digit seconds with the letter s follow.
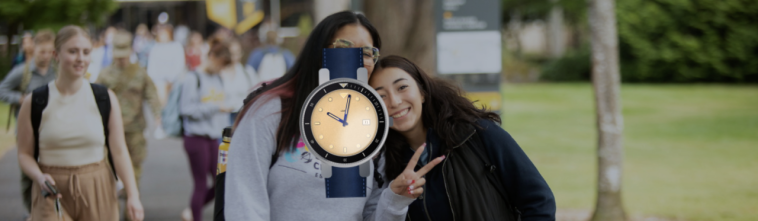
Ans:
10h02
